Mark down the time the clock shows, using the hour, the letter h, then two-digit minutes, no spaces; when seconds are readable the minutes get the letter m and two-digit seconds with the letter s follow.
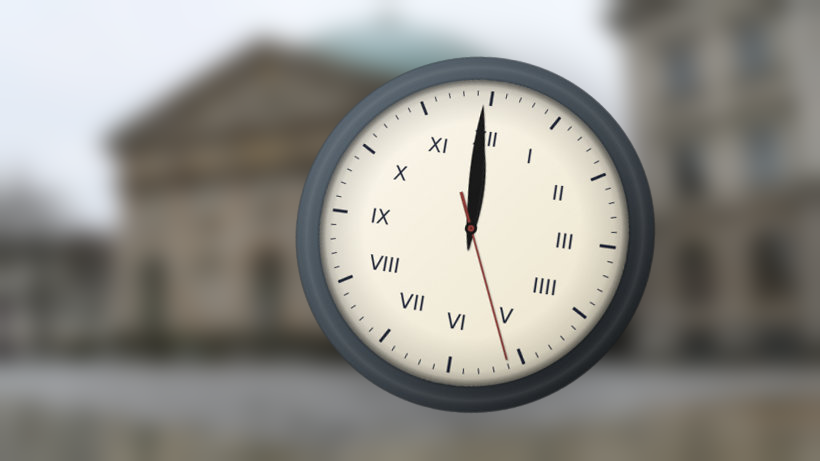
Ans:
11h59m26s
